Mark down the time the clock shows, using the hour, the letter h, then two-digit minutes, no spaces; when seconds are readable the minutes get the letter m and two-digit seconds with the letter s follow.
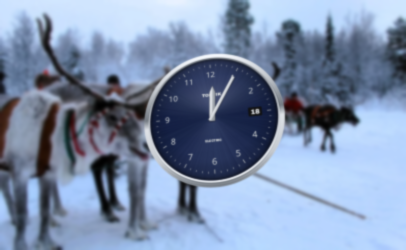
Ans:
12h05
